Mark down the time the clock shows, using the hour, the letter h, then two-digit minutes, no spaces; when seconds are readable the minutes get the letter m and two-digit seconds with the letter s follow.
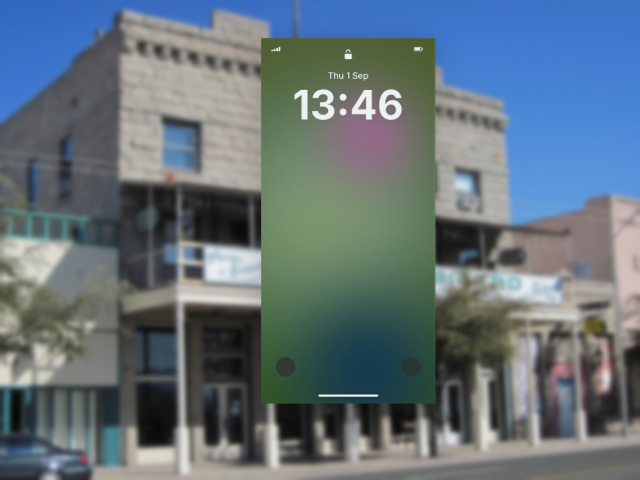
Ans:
13h46
